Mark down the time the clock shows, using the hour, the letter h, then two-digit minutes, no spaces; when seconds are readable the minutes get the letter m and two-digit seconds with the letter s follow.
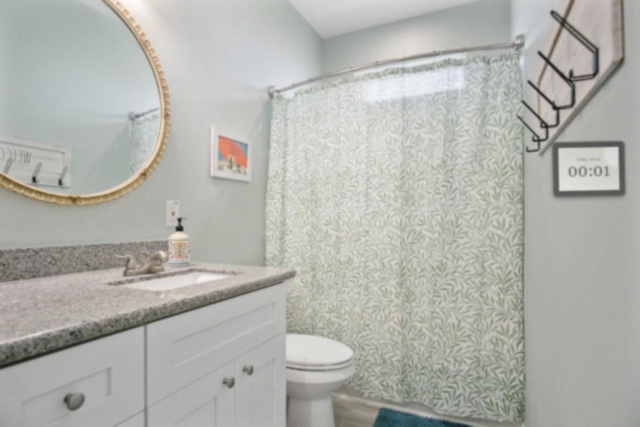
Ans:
0h01
